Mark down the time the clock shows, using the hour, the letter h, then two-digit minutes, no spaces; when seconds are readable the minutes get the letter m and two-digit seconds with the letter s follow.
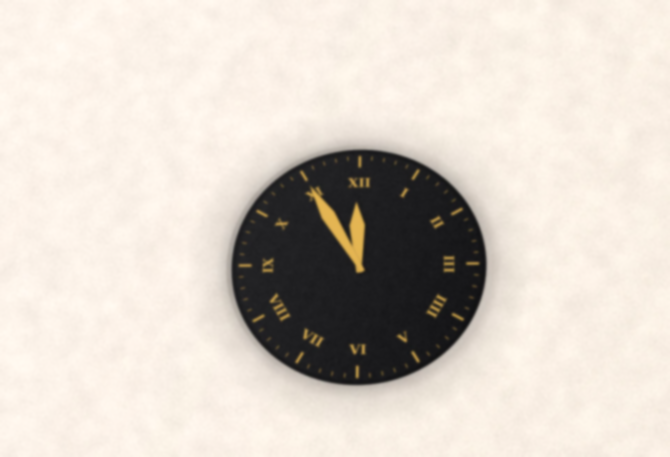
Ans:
11h55
